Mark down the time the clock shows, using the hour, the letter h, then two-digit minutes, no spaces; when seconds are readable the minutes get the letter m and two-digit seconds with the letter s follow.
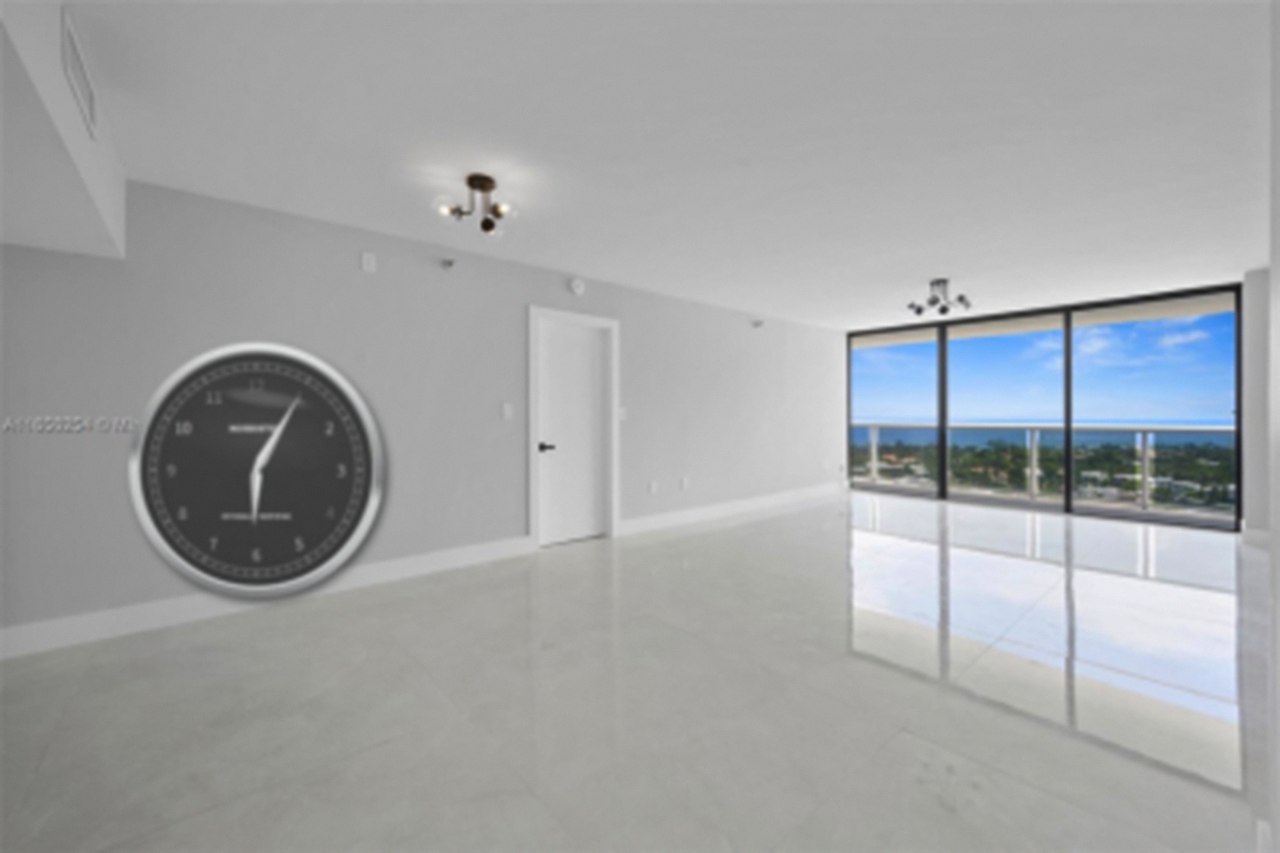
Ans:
6h05
